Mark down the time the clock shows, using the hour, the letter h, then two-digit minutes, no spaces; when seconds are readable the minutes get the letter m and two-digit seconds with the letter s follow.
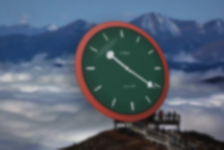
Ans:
10h21
